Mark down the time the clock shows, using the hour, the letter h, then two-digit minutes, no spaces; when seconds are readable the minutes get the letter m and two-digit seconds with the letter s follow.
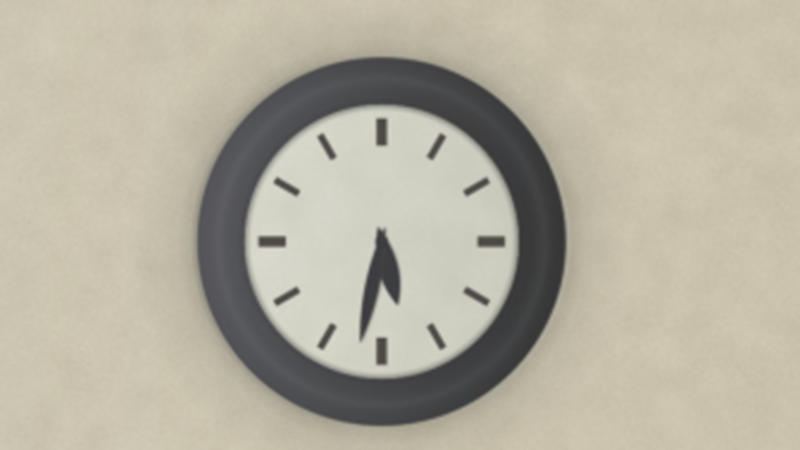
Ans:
5h32
